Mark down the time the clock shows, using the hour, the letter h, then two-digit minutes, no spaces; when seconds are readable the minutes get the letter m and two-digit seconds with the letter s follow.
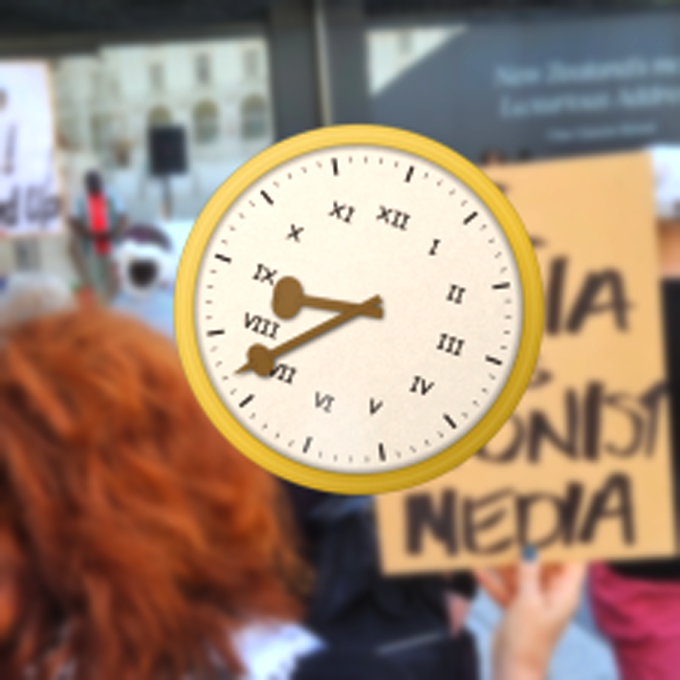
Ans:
8h37
